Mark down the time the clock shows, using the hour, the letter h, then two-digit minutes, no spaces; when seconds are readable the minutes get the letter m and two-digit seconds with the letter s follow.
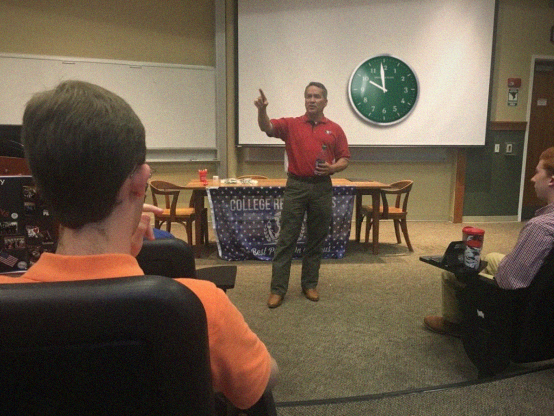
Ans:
9h59
